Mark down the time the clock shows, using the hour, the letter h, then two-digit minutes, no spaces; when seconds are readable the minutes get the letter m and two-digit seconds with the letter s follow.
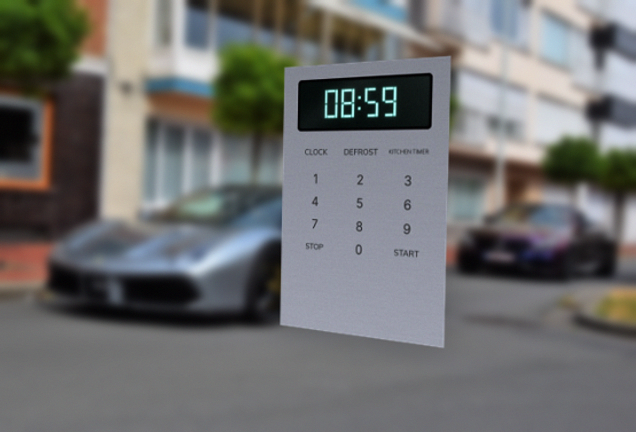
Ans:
8h59
